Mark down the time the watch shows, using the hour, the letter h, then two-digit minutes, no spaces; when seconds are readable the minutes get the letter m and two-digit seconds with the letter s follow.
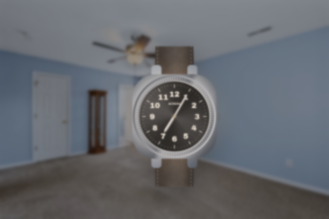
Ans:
7h05
